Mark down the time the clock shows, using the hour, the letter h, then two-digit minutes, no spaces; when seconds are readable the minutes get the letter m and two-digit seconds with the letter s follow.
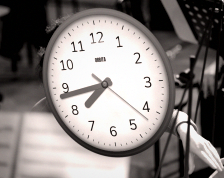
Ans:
7h43m22s
